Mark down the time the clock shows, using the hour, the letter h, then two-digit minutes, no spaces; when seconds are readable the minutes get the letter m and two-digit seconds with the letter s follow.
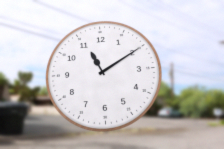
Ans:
11h10
